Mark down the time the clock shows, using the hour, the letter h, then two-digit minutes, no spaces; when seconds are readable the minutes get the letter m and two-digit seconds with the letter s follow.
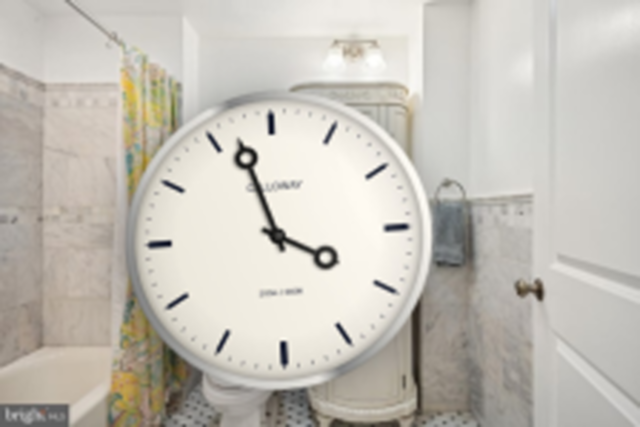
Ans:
3h57
